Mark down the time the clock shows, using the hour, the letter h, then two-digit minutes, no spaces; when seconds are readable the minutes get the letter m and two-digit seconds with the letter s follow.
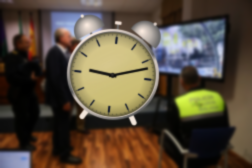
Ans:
9h12
